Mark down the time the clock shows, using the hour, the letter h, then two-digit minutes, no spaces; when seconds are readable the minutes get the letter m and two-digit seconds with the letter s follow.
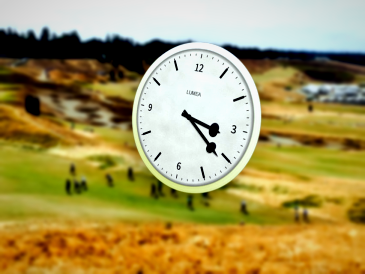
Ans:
3h21
